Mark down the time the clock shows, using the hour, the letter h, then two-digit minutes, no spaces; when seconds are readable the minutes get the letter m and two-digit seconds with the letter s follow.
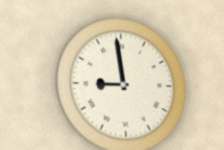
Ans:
8h59
